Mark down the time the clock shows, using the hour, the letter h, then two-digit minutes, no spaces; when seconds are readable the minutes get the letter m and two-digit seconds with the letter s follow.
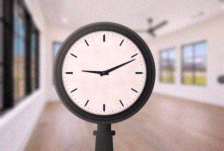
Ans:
9h11
